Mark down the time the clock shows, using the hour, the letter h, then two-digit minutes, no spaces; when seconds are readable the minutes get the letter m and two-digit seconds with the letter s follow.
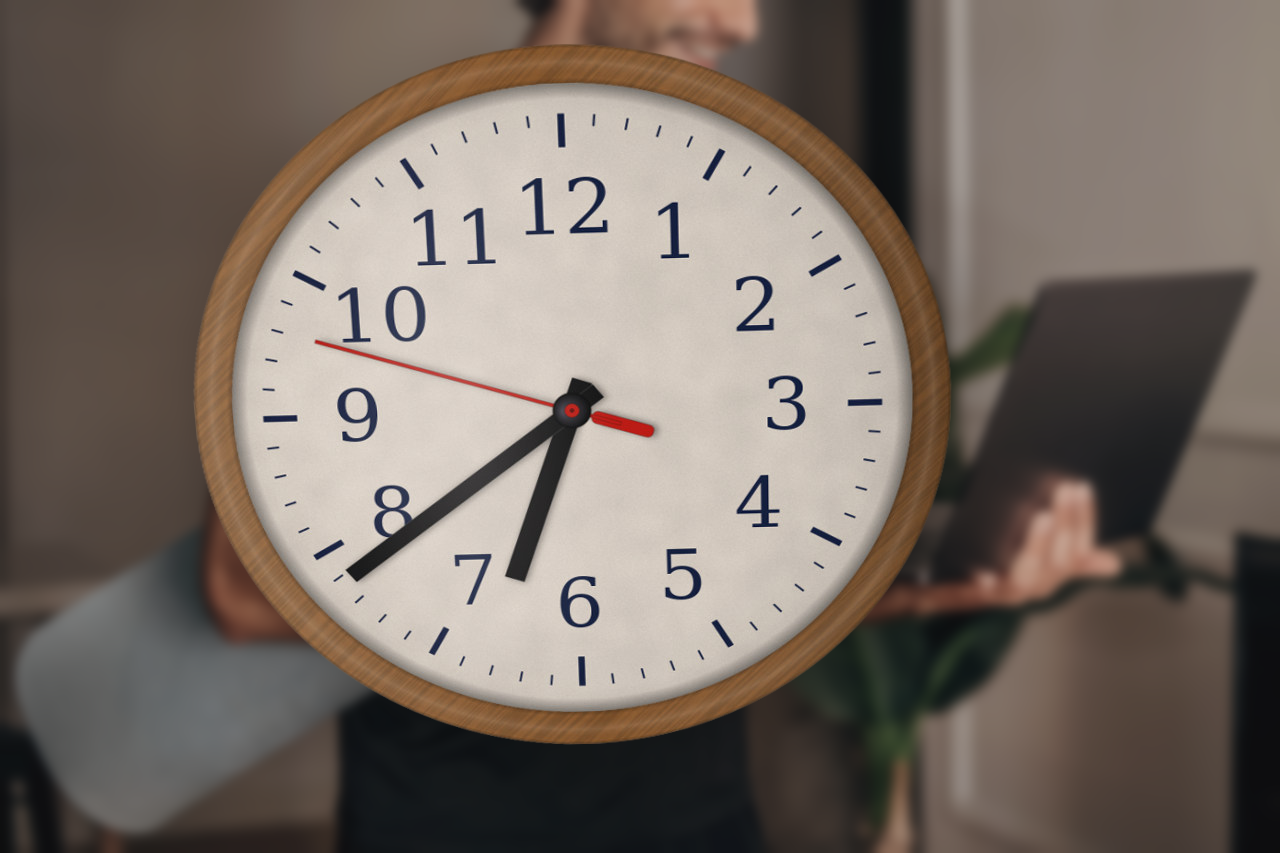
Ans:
6h38m48s
